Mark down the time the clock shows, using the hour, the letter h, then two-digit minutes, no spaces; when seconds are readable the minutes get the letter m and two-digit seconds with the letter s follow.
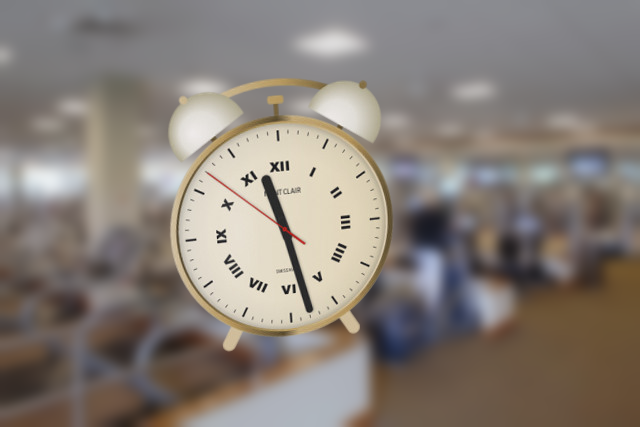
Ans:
11h27m52s
